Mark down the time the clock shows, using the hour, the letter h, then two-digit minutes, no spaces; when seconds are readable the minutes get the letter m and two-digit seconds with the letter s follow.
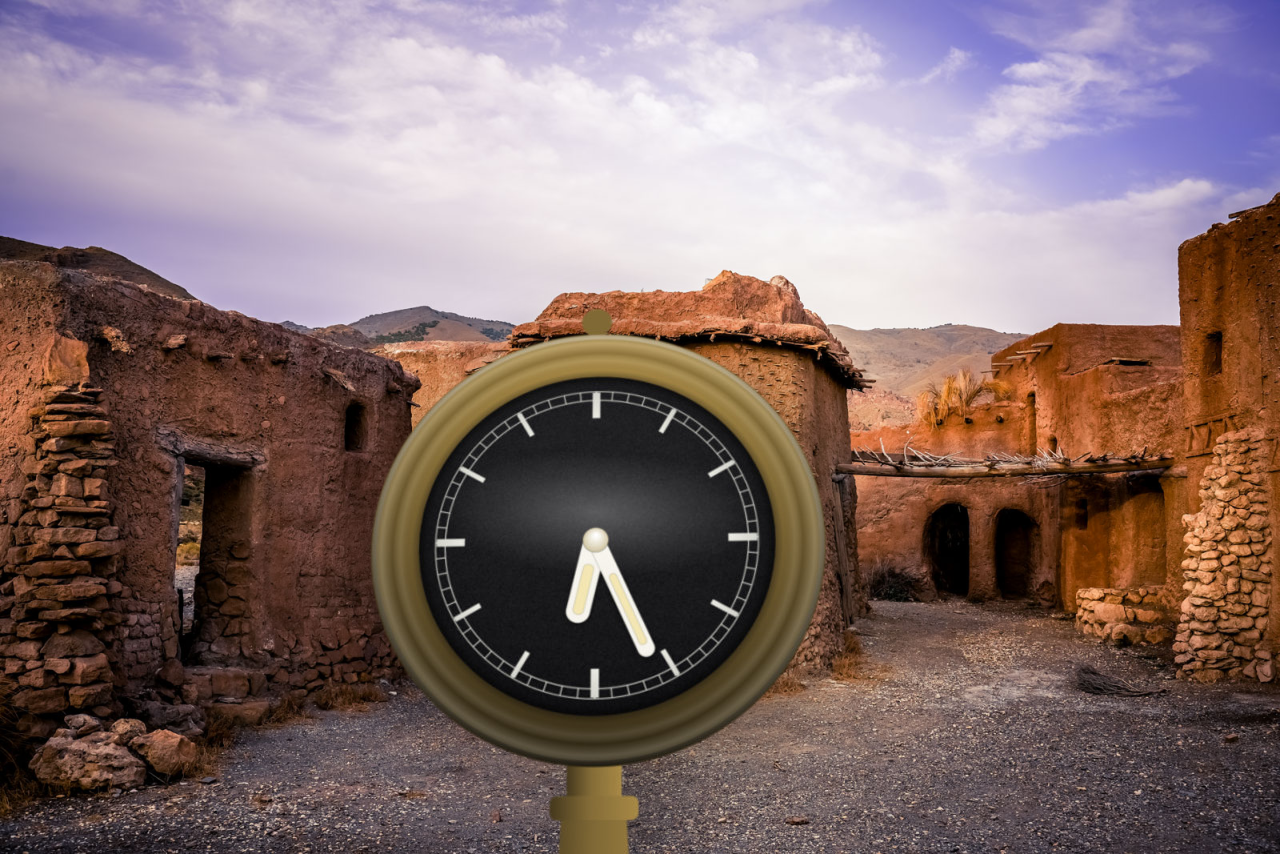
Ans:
6h26
